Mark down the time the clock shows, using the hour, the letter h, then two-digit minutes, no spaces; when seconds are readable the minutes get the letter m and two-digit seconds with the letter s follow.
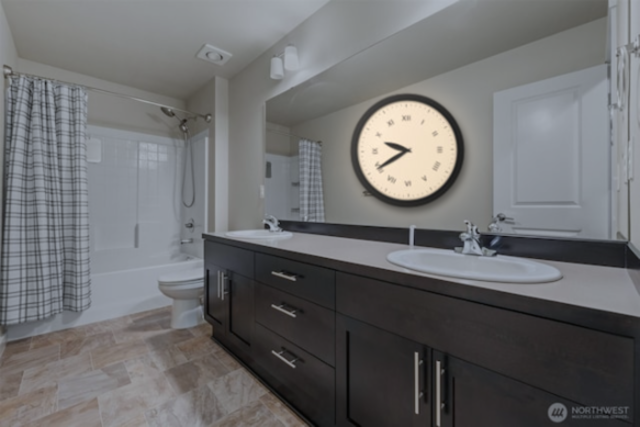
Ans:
9h40
